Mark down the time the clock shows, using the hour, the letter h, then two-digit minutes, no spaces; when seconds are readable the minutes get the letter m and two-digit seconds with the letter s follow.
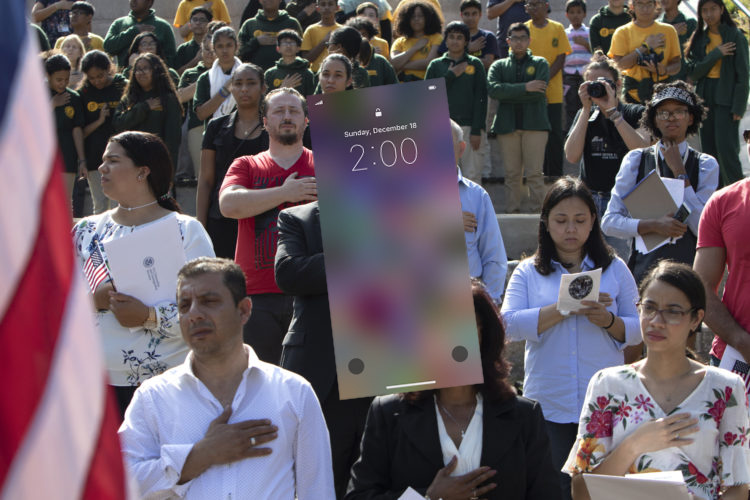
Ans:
2h00
